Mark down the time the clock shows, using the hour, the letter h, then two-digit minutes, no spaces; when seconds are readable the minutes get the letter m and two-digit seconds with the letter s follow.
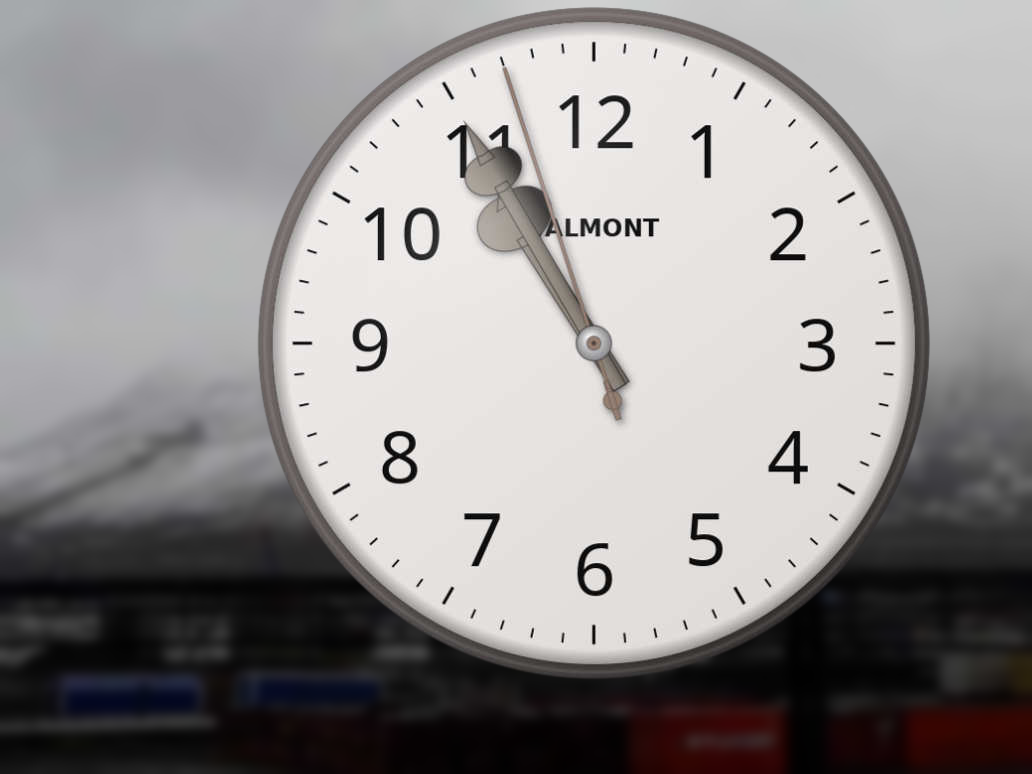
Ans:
10h54m57s
